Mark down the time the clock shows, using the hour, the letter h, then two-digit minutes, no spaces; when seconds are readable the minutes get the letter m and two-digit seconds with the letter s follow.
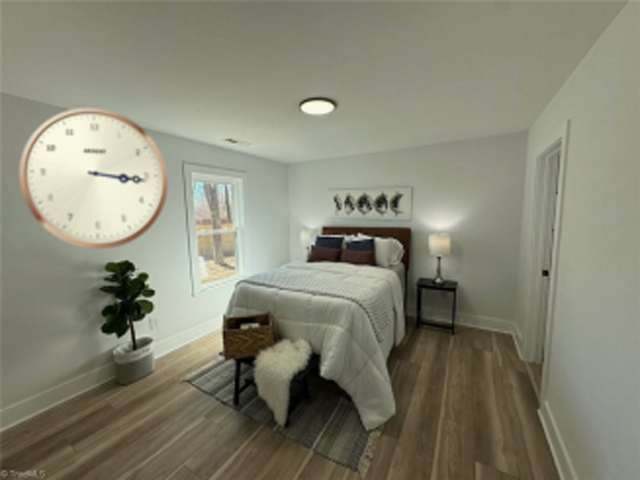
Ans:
3h16
